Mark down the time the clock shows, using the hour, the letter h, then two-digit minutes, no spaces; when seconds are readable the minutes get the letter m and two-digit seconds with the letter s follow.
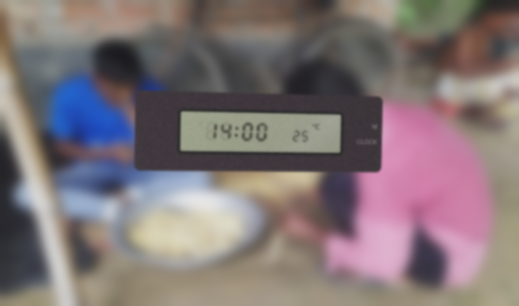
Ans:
14h00
